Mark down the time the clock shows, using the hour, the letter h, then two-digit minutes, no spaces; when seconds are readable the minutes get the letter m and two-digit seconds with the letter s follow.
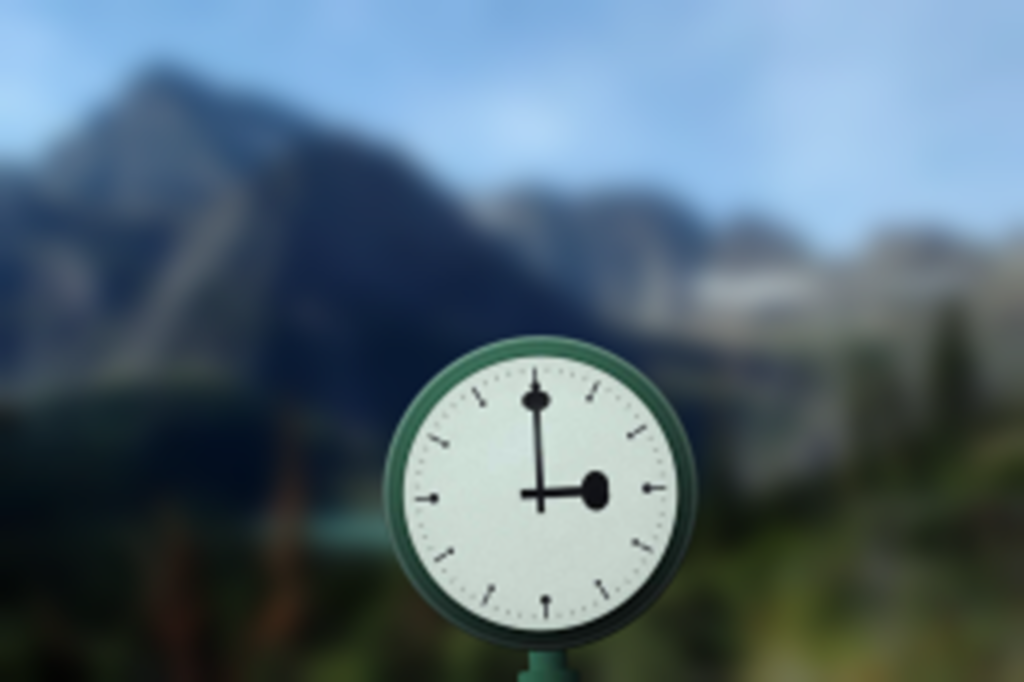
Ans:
3h00
